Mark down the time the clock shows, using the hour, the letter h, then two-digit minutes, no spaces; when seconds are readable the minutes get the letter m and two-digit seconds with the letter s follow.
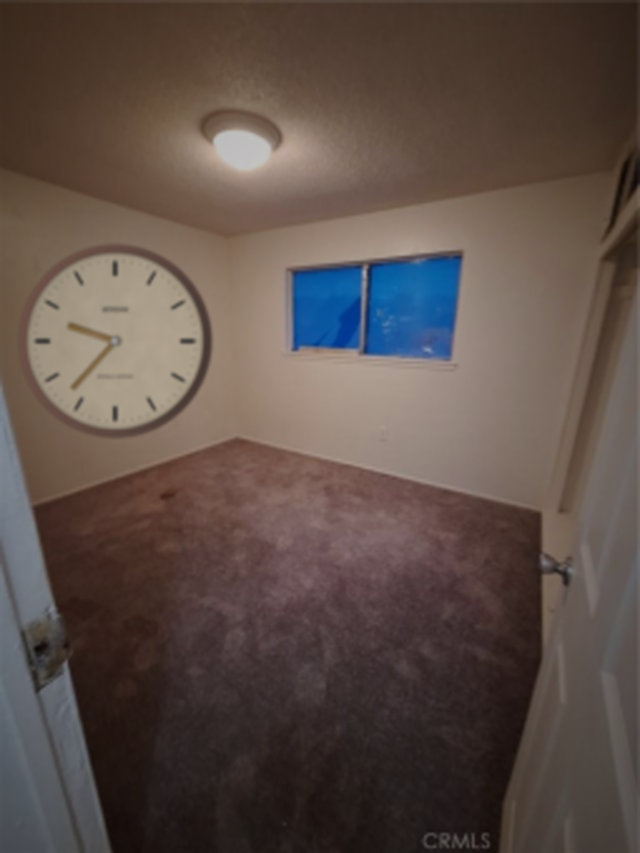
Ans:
9h37
